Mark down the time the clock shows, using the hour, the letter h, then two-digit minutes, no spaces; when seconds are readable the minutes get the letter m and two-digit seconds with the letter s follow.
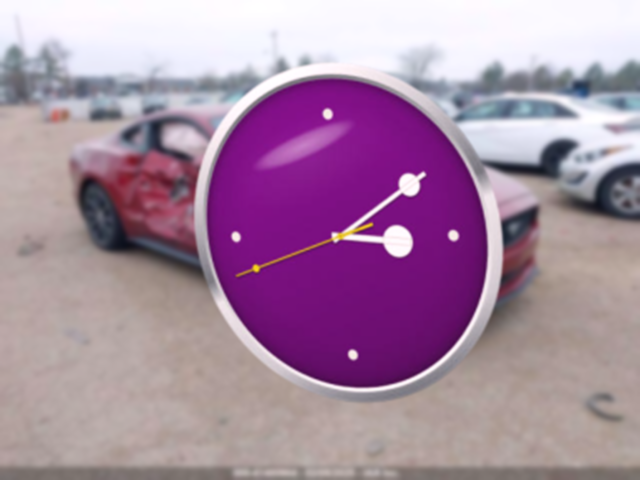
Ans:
3h09m42s
